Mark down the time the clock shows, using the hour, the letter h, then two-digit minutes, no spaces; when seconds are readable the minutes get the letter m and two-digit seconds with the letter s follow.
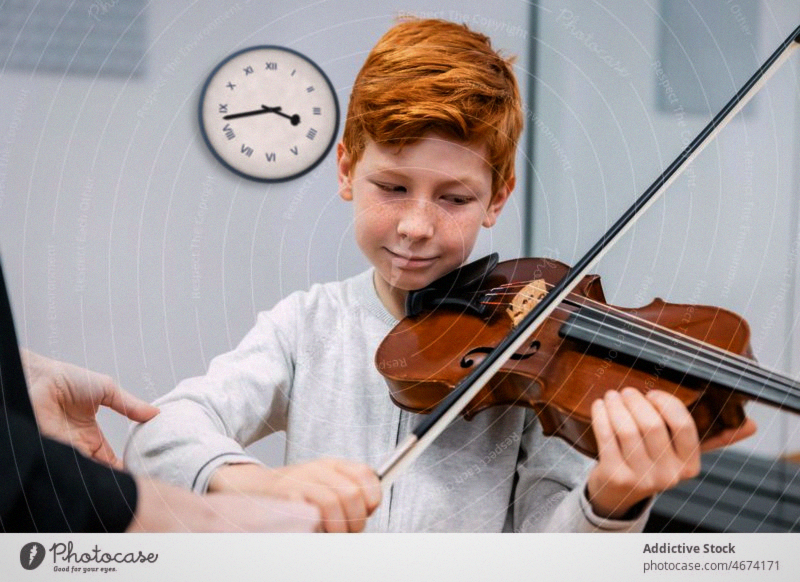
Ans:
3h43
